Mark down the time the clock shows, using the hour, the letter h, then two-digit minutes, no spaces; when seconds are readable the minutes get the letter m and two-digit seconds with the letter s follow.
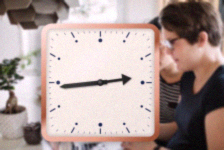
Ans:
2h44
